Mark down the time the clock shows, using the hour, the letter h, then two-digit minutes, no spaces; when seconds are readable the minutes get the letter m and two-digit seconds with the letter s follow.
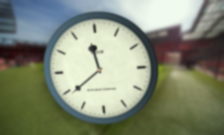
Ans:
11h39
